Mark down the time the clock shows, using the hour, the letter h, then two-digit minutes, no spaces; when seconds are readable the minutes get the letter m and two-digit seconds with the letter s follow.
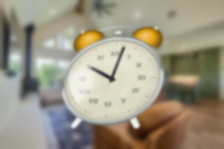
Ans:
10h02
